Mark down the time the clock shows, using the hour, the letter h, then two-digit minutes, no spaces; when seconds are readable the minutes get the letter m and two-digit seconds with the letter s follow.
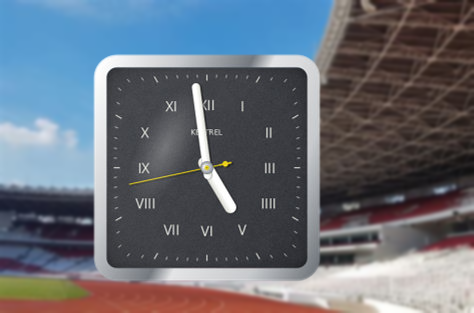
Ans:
4h58m43s
